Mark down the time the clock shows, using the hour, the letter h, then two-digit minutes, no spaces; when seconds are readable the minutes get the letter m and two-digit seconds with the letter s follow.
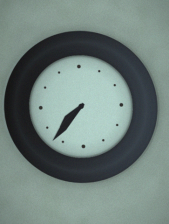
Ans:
7h37
